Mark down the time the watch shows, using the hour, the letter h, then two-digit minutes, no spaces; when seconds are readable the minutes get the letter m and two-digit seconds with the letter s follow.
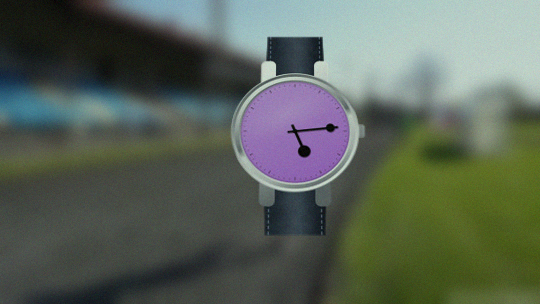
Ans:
5h14
